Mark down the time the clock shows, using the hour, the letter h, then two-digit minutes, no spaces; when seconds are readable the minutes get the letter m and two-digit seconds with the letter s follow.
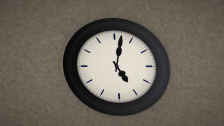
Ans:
5h02
